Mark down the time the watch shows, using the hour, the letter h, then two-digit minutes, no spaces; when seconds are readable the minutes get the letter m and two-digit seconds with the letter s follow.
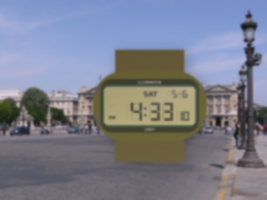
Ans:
4h33
